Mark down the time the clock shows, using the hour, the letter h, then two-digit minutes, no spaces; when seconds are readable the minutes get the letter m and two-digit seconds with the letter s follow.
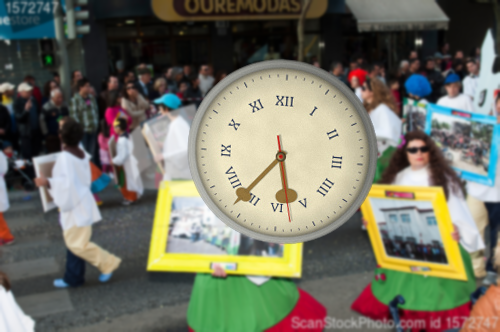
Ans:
5h36m28s
